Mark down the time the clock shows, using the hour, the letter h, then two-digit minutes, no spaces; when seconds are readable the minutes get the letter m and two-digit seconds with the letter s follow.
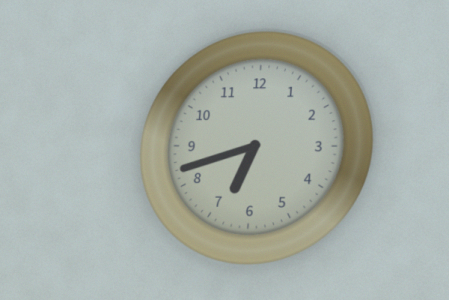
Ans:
6h42
